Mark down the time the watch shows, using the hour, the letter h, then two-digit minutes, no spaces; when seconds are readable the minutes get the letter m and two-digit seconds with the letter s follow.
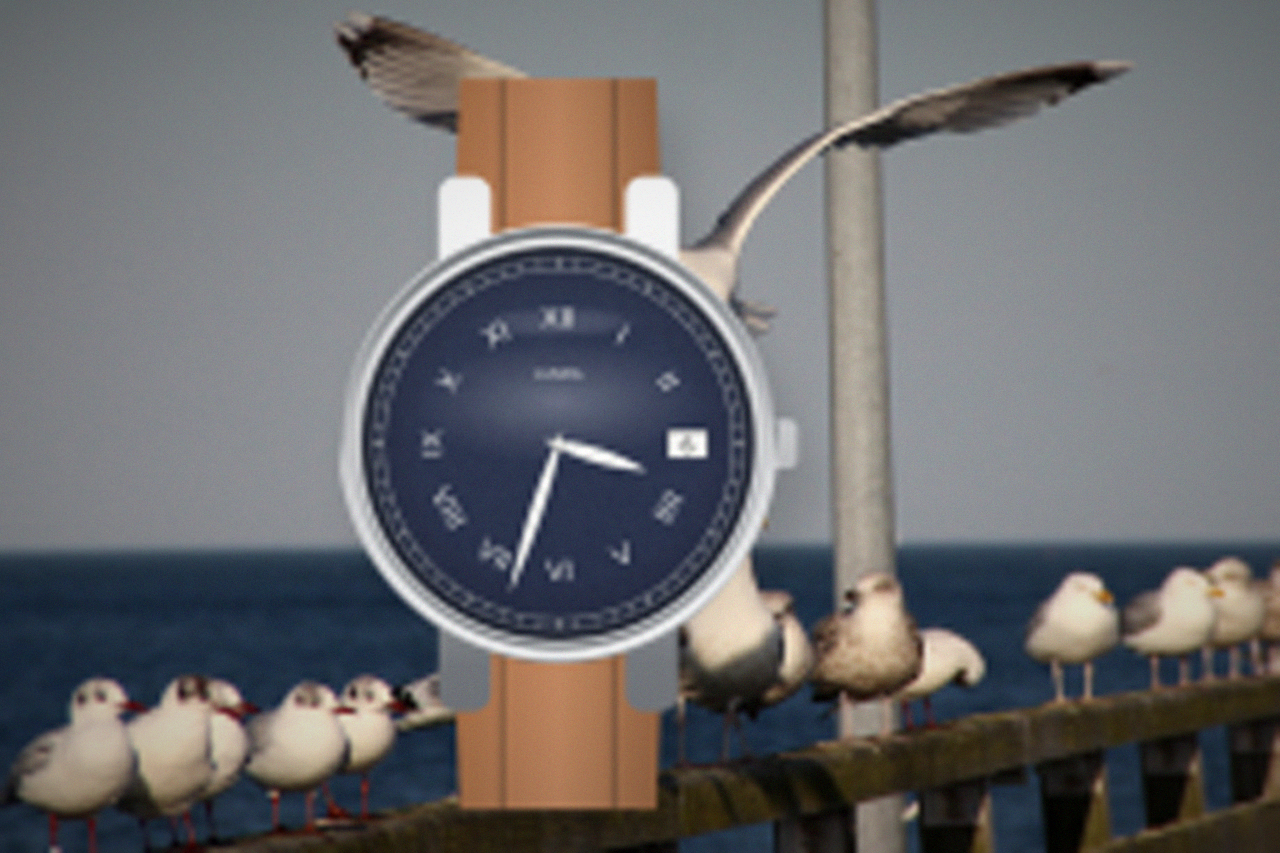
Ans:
3h33
